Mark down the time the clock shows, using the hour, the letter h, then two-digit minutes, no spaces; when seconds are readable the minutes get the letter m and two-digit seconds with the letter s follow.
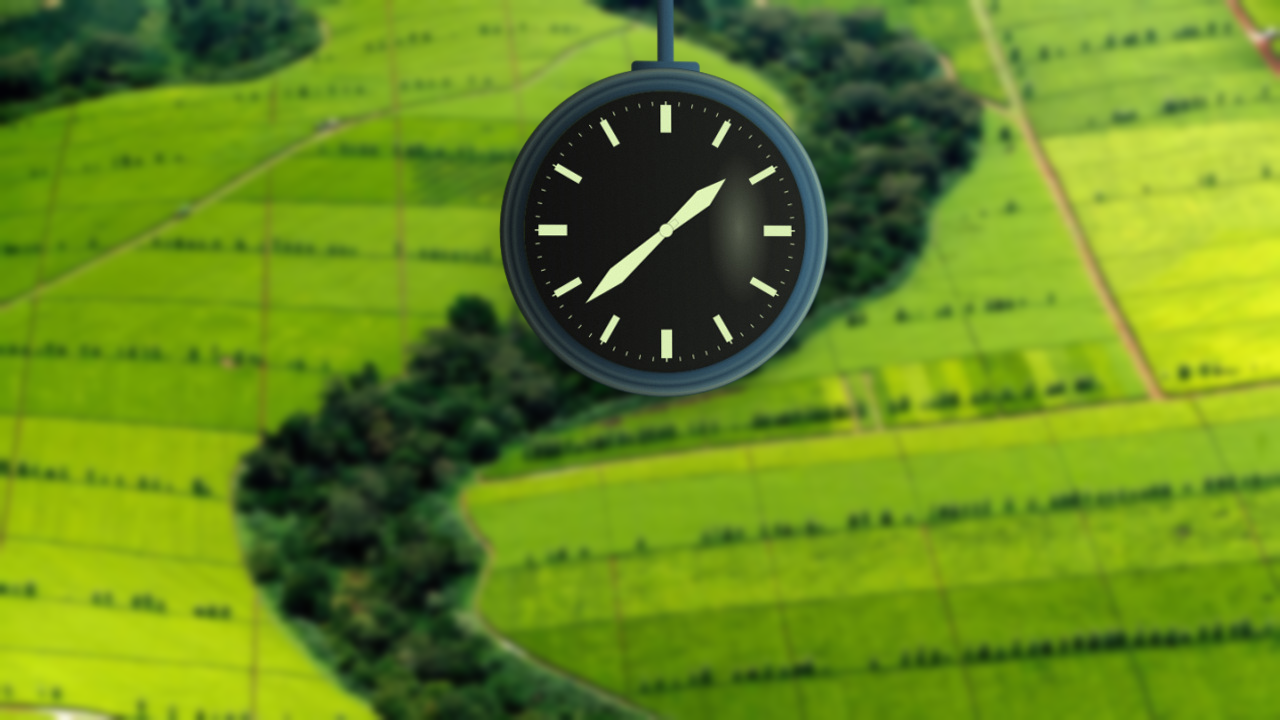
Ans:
1h38
